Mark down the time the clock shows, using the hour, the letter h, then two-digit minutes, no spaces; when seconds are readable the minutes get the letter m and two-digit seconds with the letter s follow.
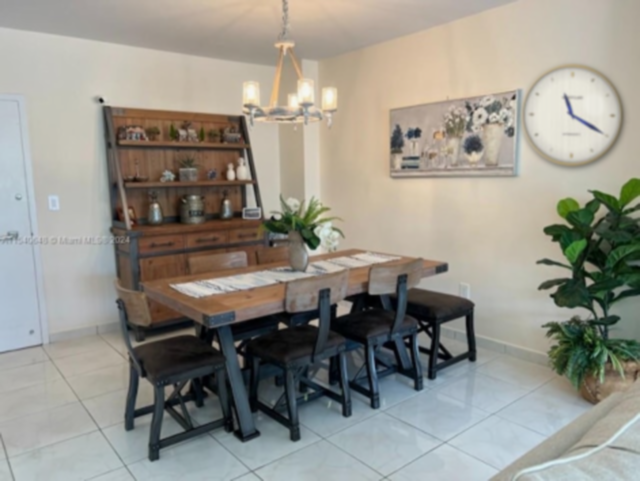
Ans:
11h20
